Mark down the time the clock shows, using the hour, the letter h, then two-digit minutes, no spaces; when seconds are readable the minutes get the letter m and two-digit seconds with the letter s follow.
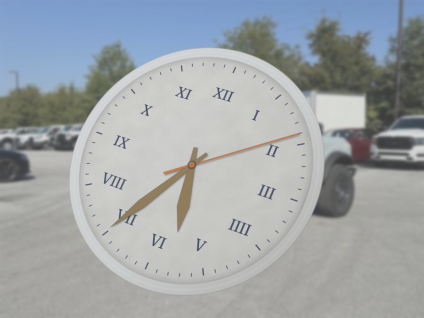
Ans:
5h35m09s
